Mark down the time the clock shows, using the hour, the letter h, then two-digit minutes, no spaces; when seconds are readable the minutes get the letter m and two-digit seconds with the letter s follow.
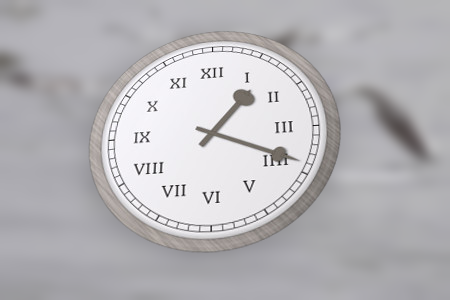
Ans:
1h19
